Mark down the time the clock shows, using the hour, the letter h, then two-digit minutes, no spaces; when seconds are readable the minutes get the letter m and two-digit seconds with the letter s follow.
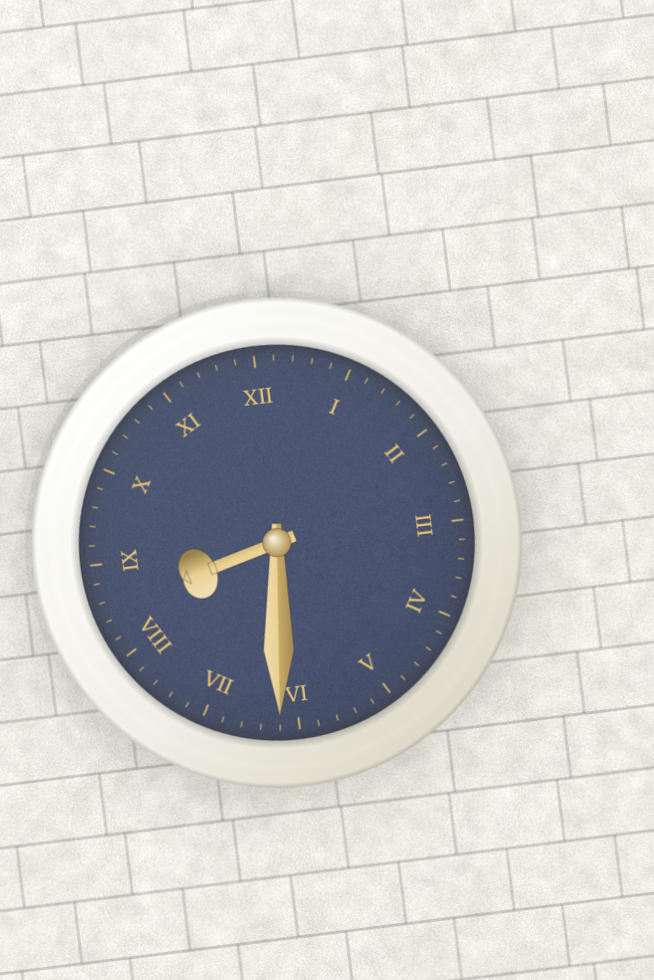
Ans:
8h31
